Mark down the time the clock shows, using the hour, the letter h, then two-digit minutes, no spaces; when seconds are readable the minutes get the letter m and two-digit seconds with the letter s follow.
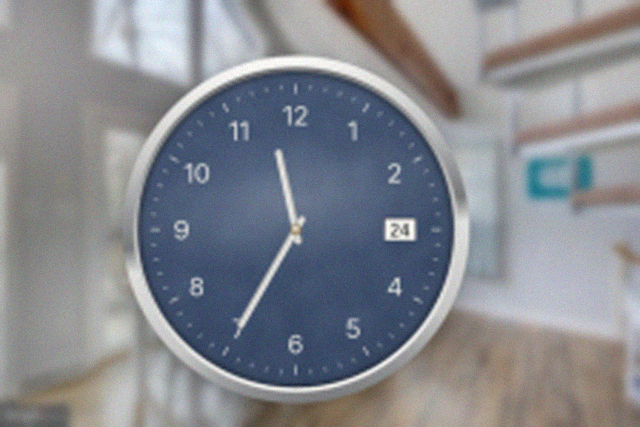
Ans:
11h35
